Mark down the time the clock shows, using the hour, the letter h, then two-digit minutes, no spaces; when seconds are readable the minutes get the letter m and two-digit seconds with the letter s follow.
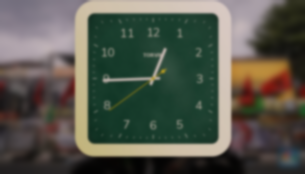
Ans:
12h44m39s
